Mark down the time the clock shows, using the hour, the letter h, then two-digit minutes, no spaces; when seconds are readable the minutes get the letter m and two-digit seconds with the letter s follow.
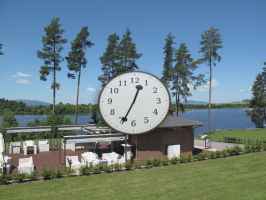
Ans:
12h34
